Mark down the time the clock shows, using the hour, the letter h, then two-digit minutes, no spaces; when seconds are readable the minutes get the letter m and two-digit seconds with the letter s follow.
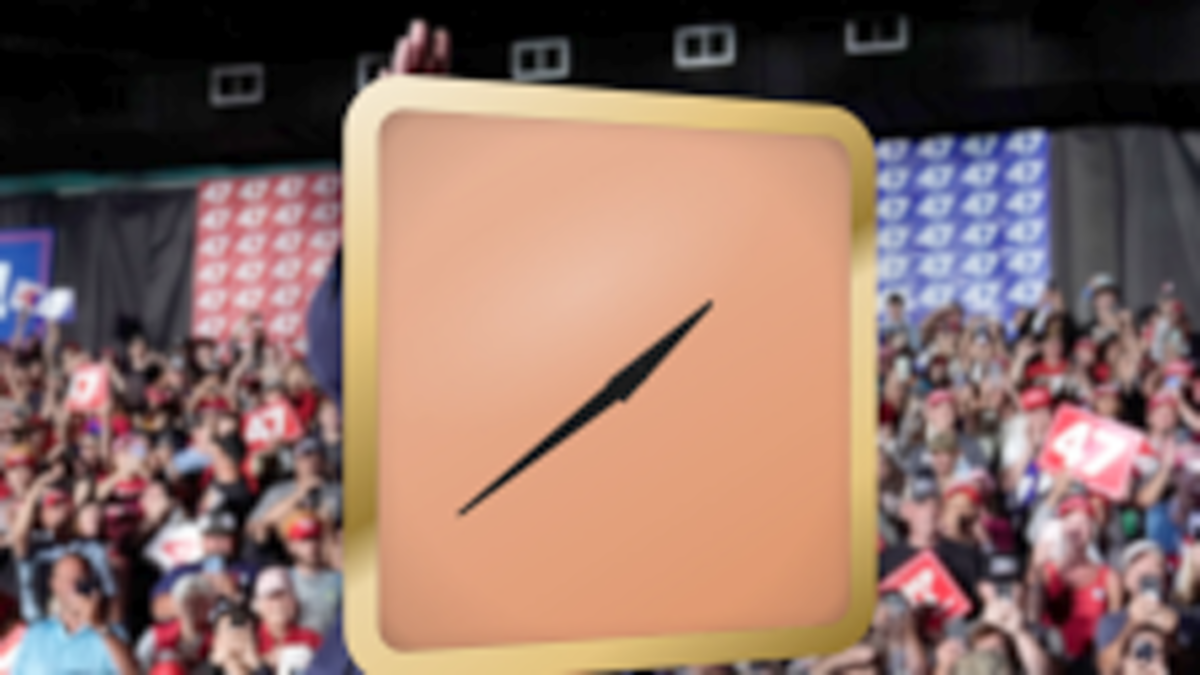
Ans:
1h39
